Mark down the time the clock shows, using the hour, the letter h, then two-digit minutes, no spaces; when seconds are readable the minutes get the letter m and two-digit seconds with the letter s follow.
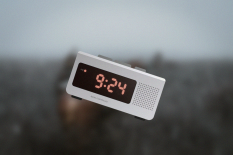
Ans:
9h24
